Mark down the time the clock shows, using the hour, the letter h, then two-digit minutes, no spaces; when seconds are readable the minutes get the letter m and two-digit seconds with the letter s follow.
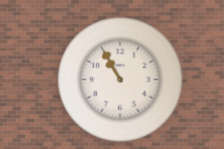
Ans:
10h55
